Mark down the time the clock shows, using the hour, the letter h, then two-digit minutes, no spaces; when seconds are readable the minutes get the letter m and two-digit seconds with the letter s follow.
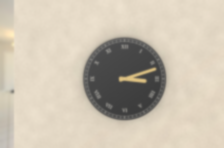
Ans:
3h12
